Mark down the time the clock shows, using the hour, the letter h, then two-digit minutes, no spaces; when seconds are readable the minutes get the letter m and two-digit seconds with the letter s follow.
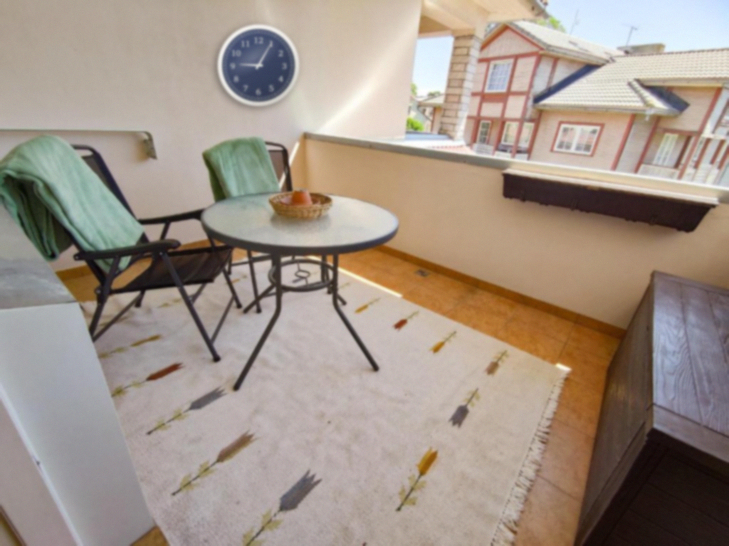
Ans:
9h05
